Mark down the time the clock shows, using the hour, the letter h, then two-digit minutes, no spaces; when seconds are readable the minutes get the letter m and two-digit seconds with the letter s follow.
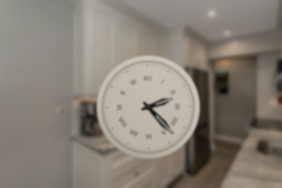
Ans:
2h23
